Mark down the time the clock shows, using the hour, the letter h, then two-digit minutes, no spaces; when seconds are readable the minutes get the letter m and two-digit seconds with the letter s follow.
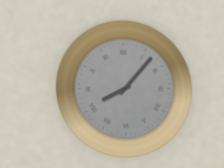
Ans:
8h07
